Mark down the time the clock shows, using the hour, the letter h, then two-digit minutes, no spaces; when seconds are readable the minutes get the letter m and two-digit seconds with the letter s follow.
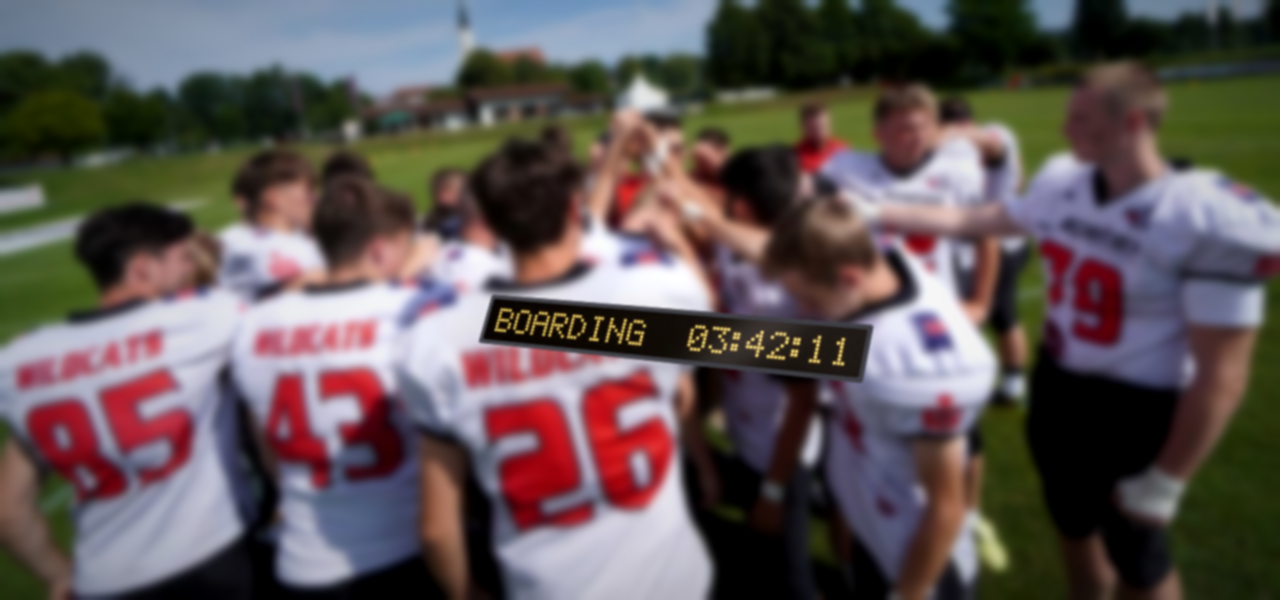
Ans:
3h42m11s
